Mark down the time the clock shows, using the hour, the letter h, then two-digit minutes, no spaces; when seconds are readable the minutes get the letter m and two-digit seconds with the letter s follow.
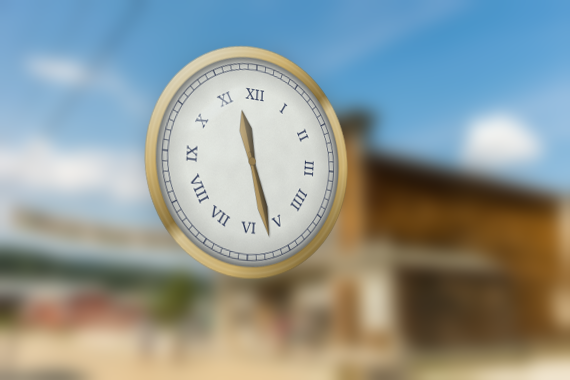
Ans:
11h27
